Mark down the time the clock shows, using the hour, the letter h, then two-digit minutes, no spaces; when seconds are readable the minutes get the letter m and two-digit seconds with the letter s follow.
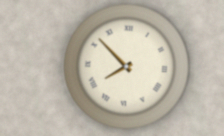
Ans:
7h52
